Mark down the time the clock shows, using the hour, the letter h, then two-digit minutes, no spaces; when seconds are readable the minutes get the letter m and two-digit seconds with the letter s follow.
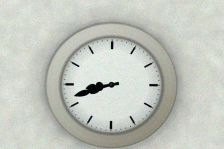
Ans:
8h42
